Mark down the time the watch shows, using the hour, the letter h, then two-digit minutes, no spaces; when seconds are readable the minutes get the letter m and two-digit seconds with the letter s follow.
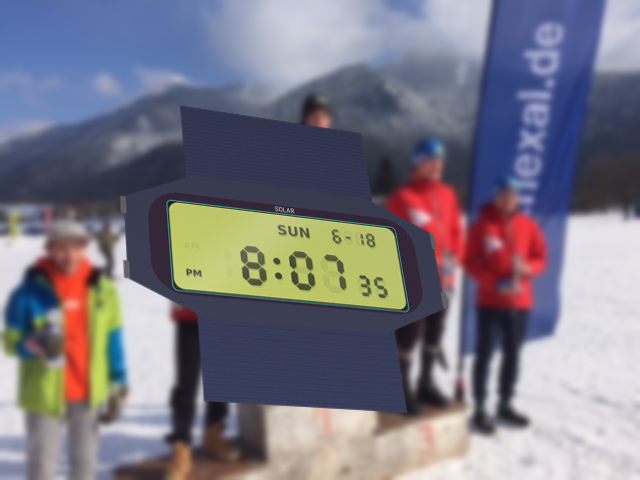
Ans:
8h07m35s
